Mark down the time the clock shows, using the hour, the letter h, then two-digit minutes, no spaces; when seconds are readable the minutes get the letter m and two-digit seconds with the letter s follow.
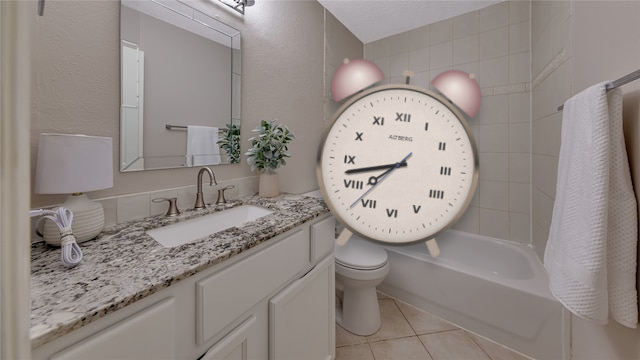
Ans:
7h42m37s
